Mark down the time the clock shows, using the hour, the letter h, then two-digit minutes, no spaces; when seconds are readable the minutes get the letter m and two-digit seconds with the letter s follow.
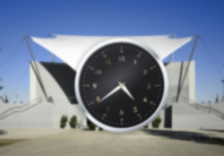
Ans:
4h39
